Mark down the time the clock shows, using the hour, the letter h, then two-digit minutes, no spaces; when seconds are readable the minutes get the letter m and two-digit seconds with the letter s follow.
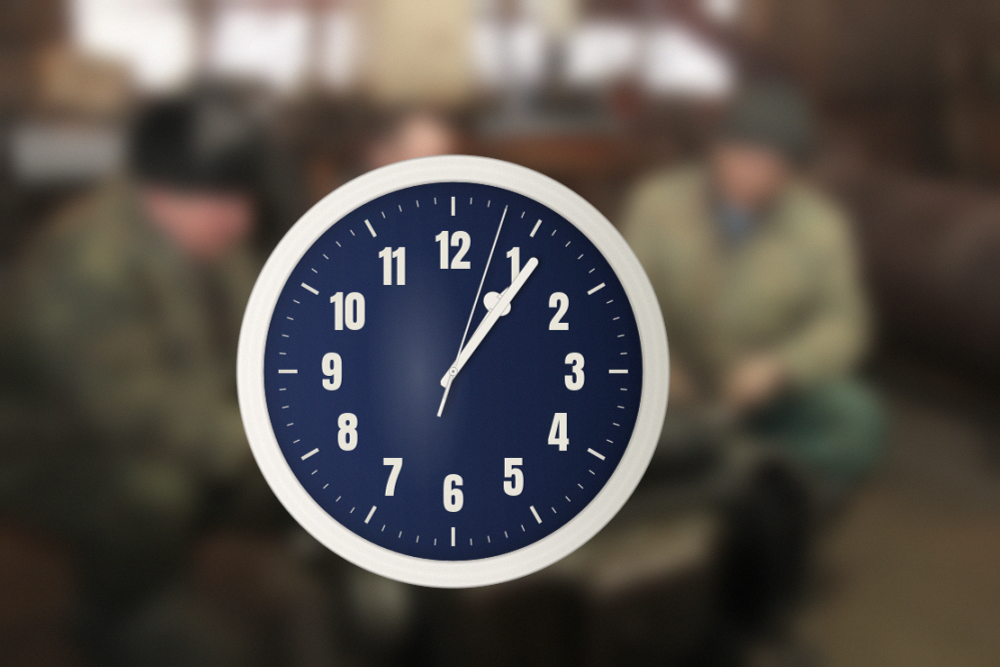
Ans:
1h06m03s
